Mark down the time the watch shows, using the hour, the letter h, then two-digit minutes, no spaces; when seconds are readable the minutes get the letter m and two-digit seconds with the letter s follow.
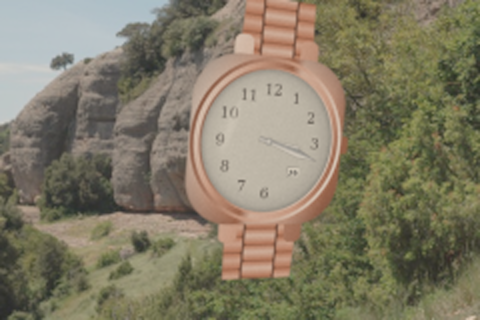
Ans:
3h18
